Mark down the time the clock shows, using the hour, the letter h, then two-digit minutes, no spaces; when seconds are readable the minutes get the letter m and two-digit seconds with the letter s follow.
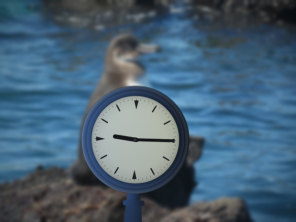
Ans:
9h15
